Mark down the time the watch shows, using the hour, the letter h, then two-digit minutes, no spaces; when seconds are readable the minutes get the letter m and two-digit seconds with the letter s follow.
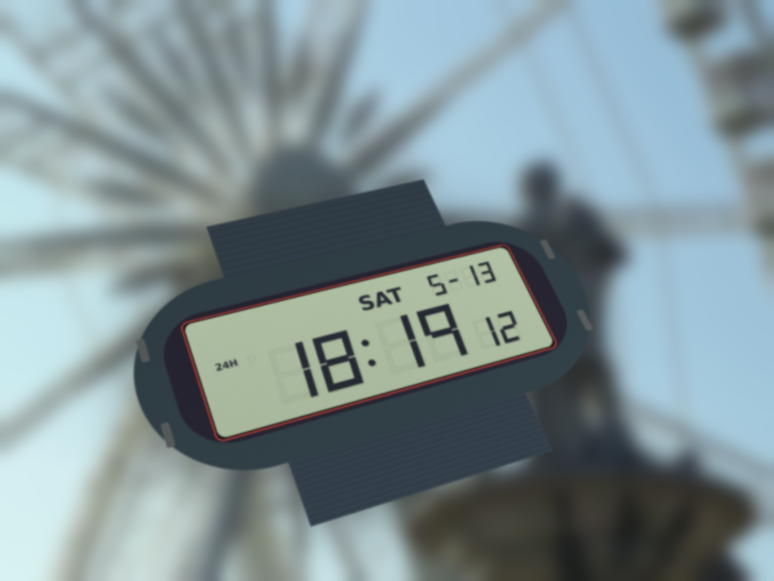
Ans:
18h19m12s
